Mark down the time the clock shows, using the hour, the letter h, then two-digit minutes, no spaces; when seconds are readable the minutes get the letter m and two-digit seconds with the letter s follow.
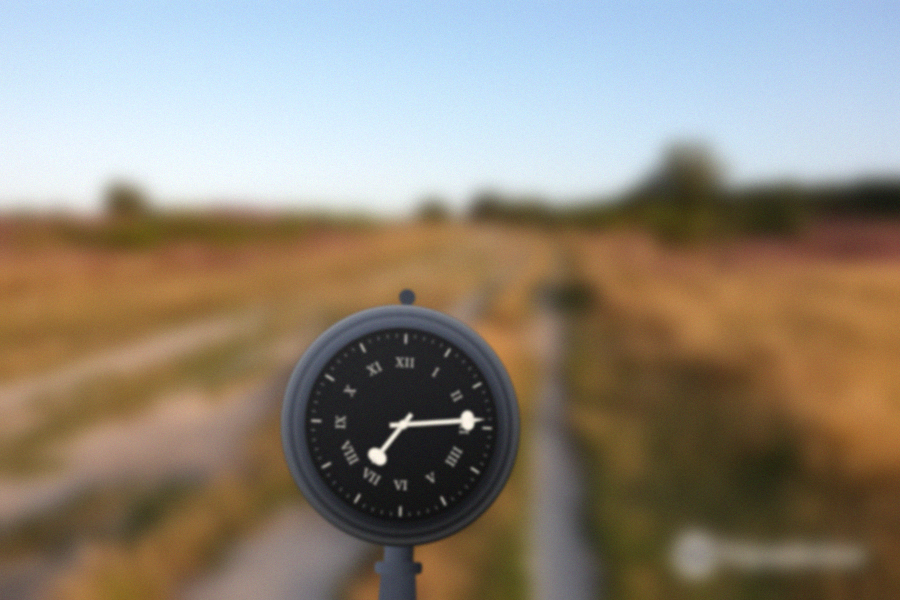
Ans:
7h14
